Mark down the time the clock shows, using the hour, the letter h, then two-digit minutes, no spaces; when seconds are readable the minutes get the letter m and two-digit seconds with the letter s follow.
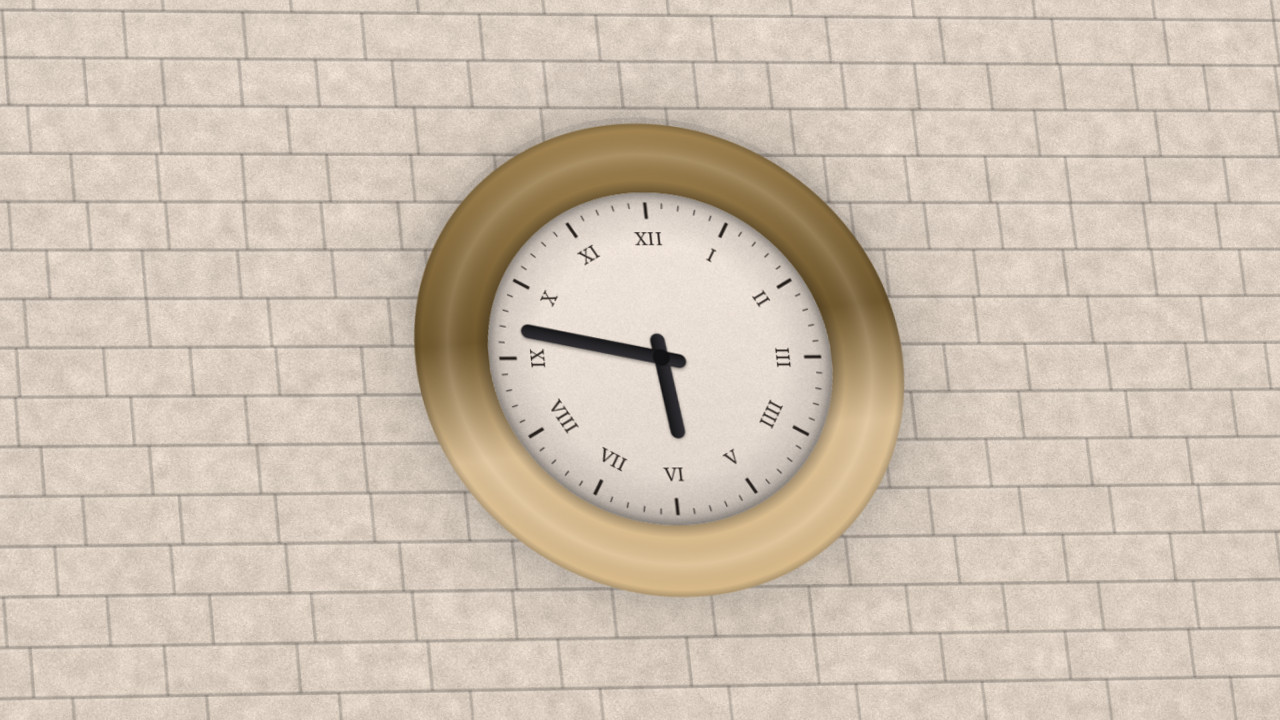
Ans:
5h47
